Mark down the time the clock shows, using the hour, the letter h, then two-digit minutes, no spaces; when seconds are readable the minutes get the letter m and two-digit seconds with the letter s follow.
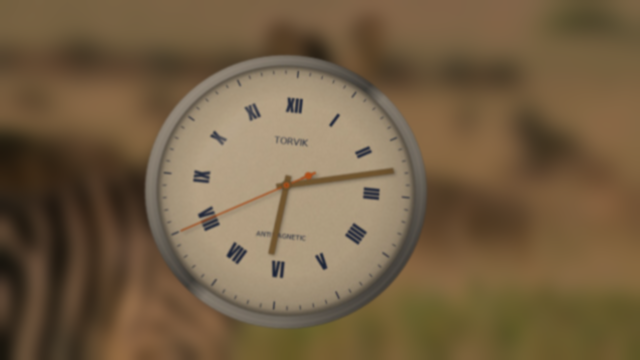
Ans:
6h12m40s
